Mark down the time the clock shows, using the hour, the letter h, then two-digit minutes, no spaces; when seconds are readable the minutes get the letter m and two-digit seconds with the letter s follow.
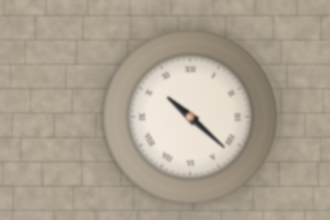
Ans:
10h22
